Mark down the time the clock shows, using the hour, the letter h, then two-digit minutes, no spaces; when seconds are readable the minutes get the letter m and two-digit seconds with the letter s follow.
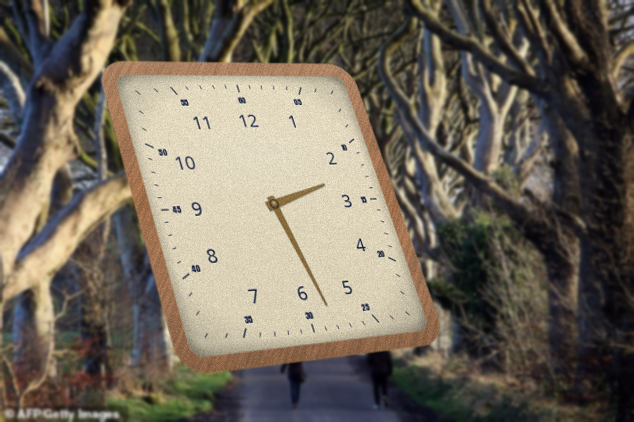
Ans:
2h28
